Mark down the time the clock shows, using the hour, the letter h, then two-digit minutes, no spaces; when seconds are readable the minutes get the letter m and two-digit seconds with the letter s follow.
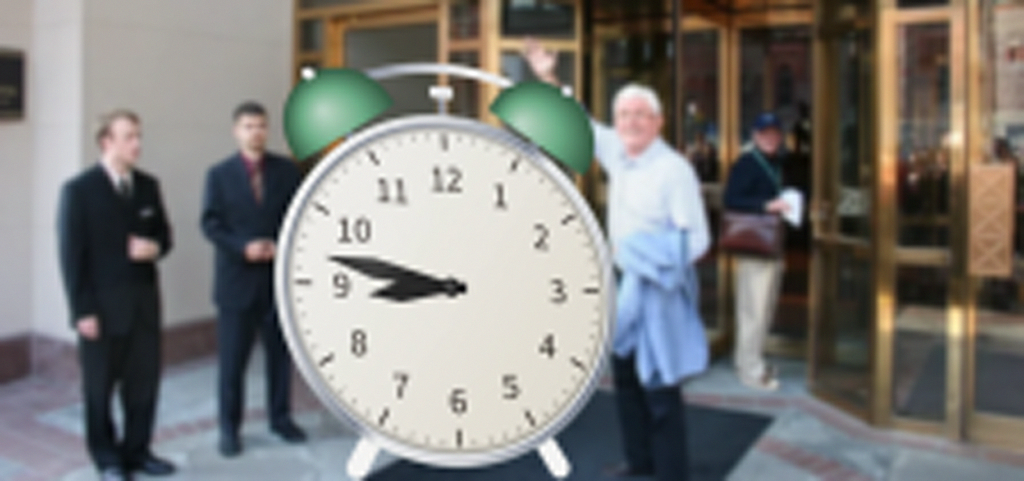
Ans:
8h47
